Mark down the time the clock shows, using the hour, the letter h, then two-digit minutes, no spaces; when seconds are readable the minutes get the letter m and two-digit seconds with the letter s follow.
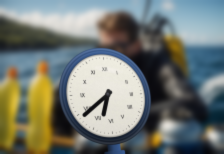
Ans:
6h39
